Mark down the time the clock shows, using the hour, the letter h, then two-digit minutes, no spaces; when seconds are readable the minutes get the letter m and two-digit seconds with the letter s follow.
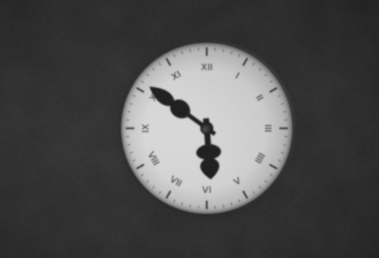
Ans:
5h51
